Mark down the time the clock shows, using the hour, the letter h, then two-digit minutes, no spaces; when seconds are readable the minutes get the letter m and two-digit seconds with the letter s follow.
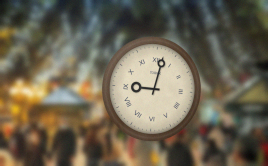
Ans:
9h02
